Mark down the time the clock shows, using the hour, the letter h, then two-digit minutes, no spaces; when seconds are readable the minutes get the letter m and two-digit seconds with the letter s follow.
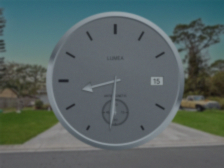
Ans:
8h31
